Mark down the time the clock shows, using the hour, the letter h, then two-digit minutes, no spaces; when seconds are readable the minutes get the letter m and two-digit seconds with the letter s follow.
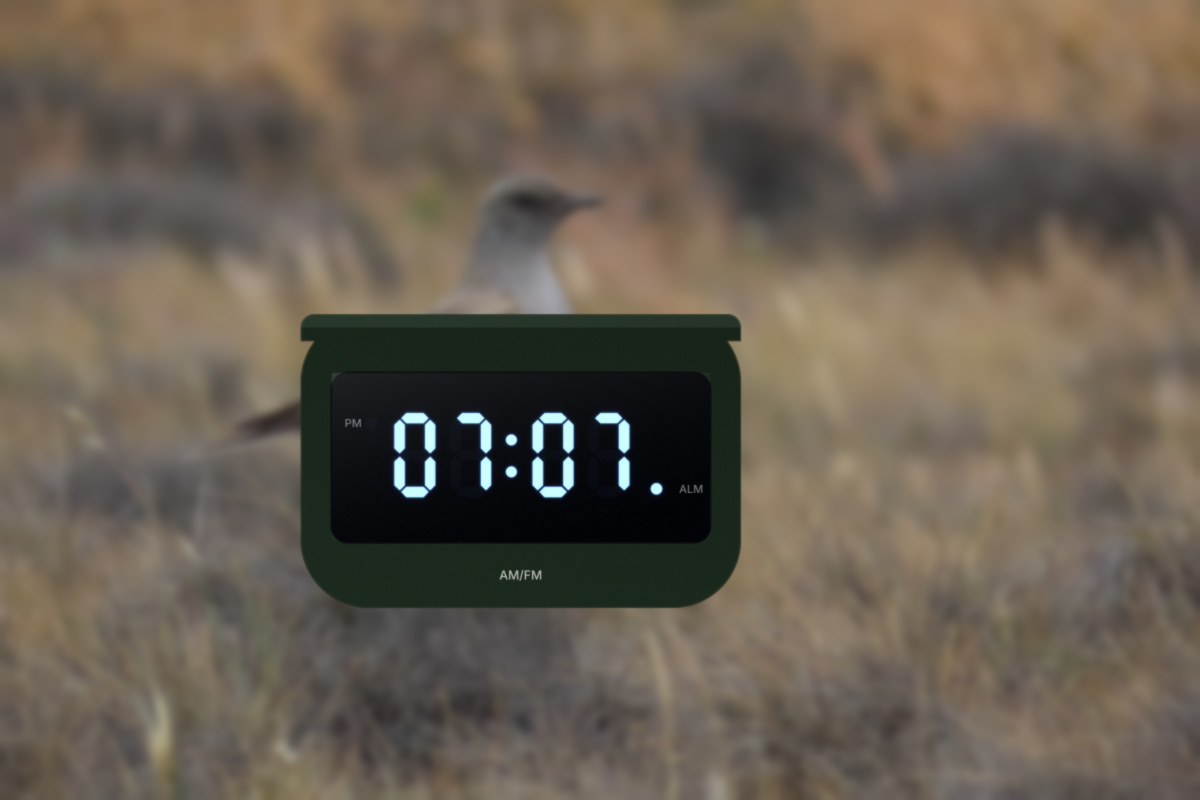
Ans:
7h07
